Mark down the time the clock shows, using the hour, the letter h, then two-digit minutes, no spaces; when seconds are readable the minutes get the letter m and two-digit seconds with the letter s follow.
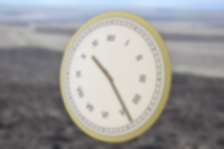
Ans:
10h24
